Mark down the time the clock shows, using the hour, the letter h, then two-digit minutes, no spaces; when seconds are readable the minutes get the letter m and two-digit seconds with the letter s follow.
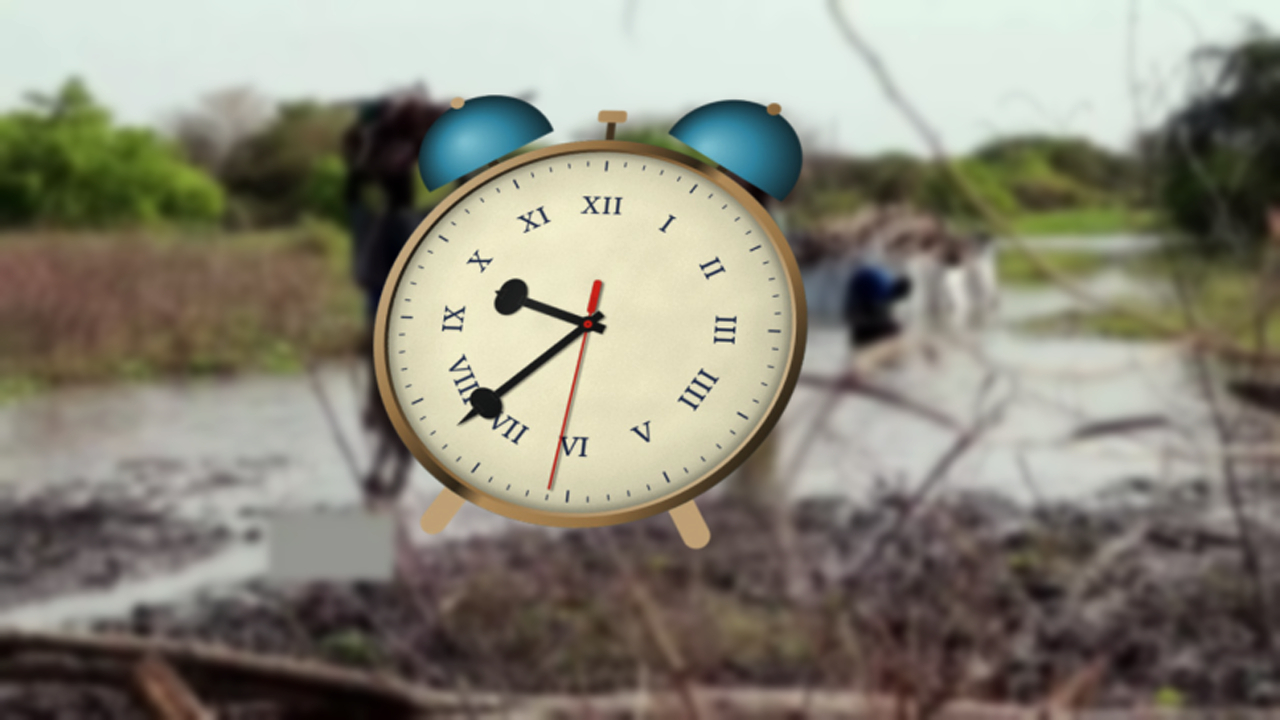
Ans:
9h37m31s
